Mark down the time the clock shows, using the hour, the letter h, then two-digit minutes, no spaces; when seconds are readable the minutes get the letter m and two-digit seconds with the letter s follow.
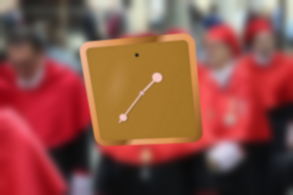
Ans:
1h37
